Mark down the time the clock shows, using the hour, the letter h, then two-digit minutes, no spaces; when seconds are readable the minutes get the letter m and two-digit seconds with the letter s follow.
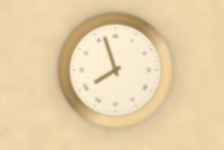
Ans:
7h57
